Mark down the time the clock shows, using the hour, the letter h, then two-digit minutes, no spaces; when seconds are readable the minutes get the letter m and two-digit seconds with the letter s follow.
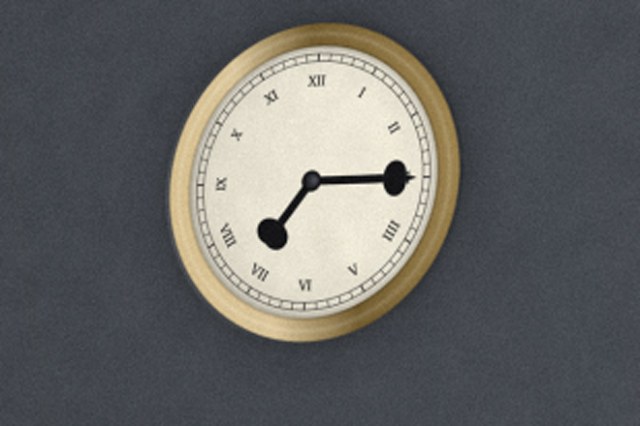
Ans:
7h15
